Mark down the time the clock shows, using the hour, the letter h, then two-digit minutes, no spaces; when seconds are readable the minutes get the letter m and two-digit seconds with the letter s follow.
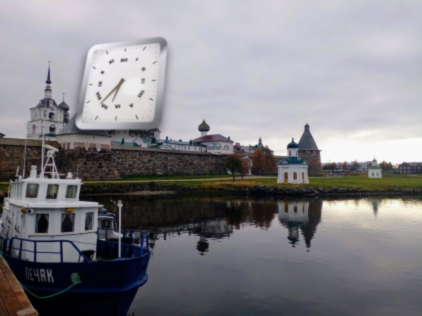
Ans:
6h37
